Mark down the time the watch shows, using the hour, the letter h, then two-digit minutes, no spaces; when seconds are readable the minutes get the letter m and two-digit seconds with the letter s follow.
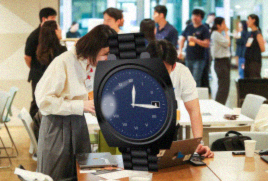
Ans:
12h16
